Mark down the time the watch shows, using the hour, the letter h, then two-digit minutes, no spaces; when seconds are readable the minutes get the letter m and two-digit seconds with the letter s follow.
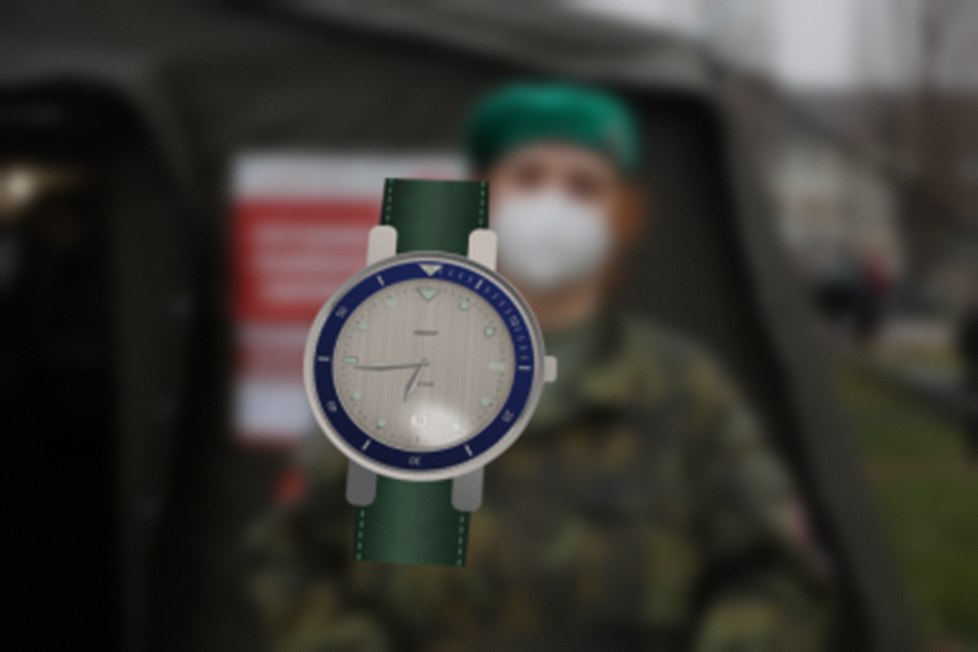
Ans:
6h44
